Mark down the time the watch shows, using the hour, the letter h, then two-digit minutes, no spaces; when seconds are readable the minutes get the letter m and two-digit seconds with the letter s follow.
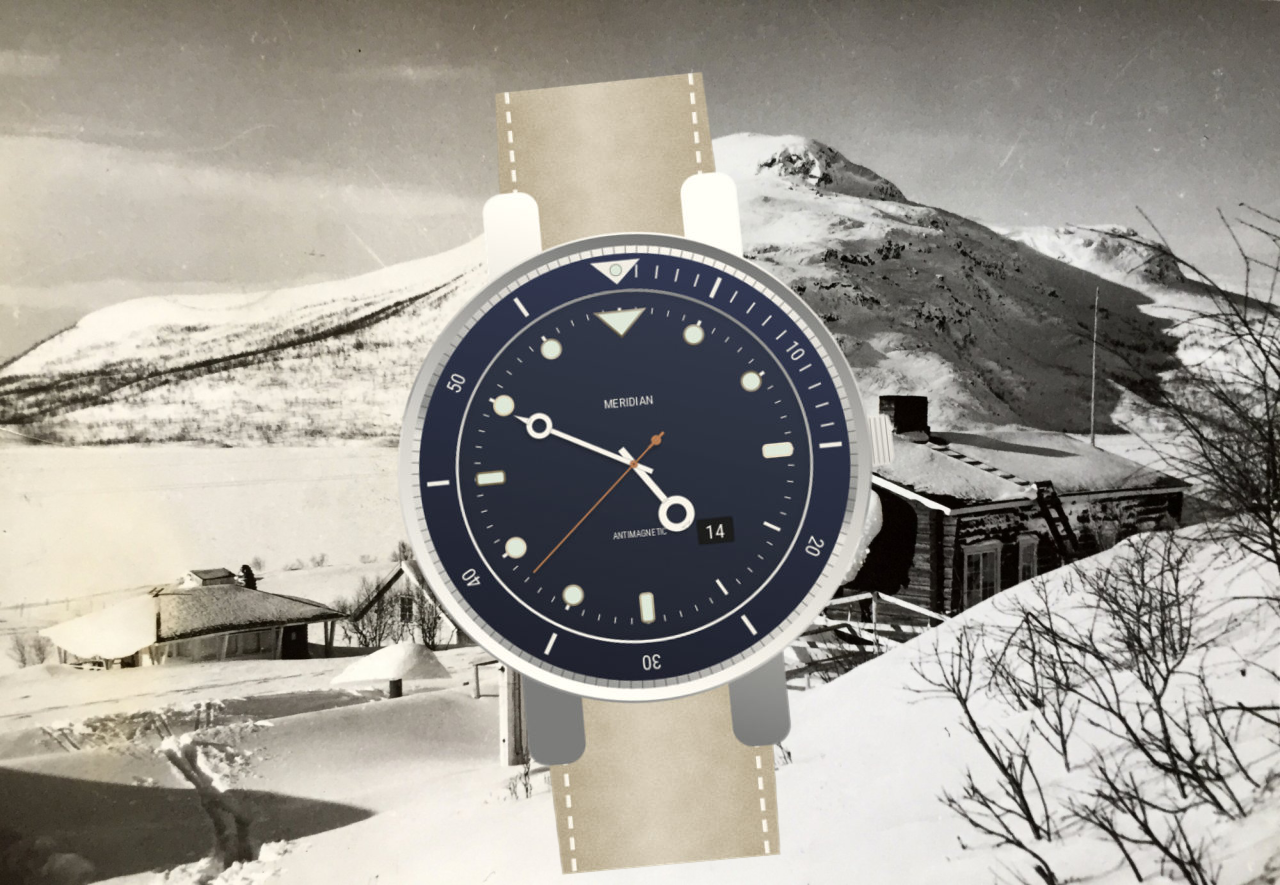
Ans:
4h49m38s
